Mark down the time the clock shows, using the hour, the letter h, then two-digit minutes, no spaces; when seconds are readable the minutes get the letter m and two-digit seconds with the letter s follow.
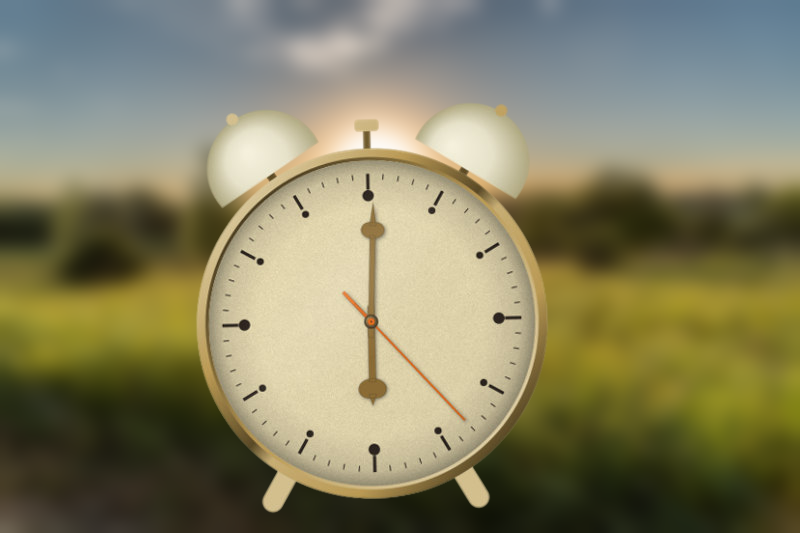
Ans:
6h00m23s
